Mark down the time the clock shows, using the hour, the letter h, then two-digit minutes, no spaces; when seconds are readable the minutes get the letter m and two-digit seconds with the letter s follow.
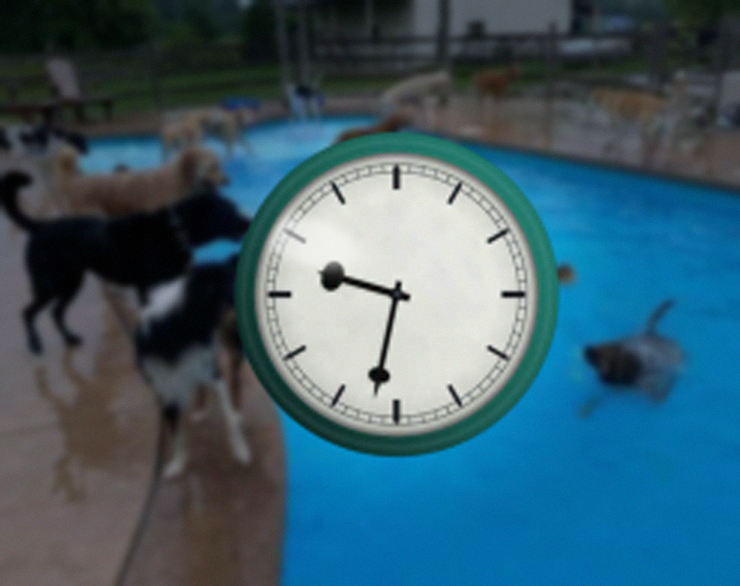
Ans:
9h32
